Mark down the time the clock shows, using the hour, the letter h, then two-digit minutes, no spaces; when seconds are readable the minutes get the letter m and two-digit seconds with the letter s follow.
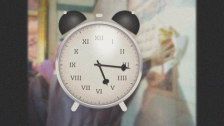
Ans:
5h16
